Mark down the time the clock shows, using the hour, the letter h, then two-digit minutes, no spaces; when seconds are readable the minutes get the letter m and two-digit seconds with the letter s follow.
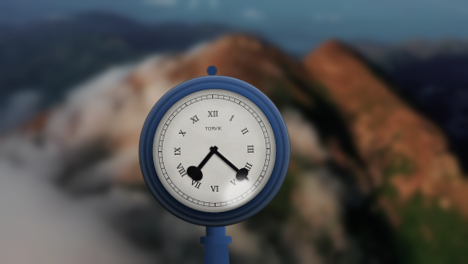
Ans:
7h22
